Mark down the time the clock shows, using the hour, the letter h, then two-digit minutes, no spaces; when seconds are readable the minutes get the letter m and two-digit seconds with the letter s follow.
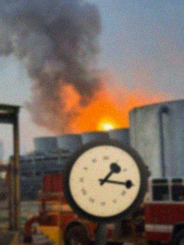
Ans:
1h16
